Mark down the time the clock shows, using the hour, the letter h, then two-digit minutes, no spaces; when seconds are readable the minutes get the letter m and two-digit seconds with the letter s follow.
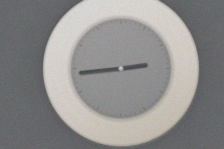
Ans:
2h44
